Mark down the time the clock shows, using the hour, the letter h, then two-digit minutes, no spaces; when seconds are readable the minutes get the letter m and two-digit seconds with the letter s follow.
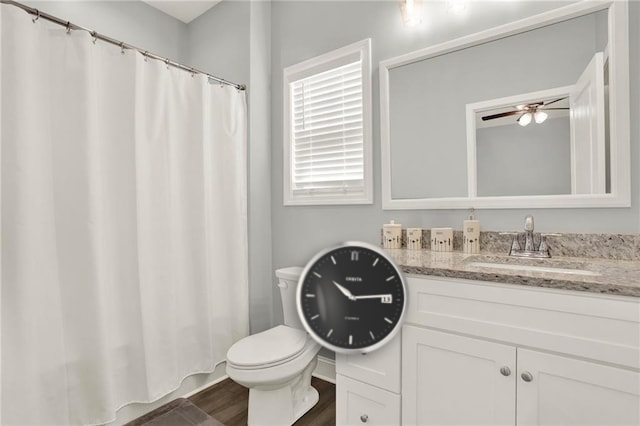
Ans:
10h14
